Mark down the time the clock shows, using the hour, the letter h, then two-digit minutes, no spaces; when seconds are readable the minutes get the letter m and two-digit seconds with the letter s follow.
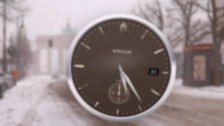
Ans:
5h24
